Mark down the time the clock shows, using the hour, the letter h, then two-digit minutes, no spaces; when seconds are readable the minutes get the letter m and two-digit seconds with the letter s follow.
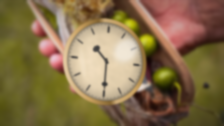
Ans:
10h30
